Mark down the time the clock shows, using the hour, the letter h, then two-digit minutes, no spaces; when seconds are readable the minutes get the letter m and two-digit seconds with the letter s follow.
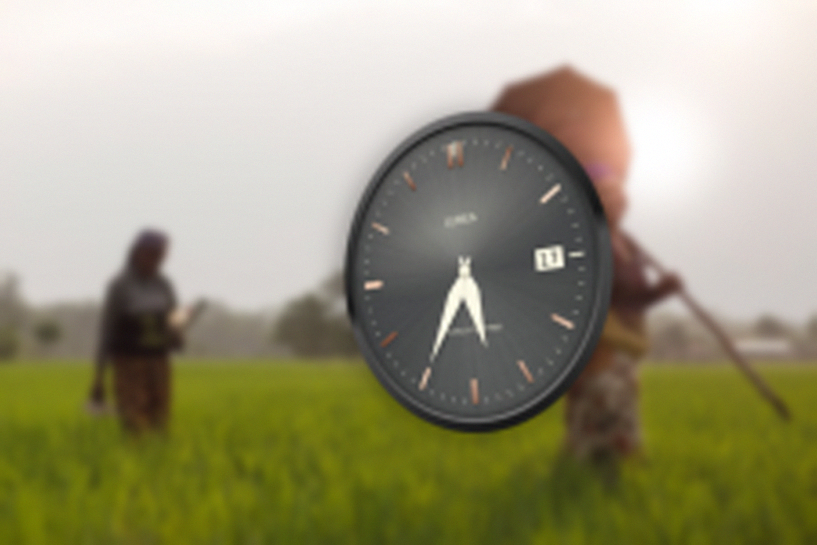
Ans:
5h35
